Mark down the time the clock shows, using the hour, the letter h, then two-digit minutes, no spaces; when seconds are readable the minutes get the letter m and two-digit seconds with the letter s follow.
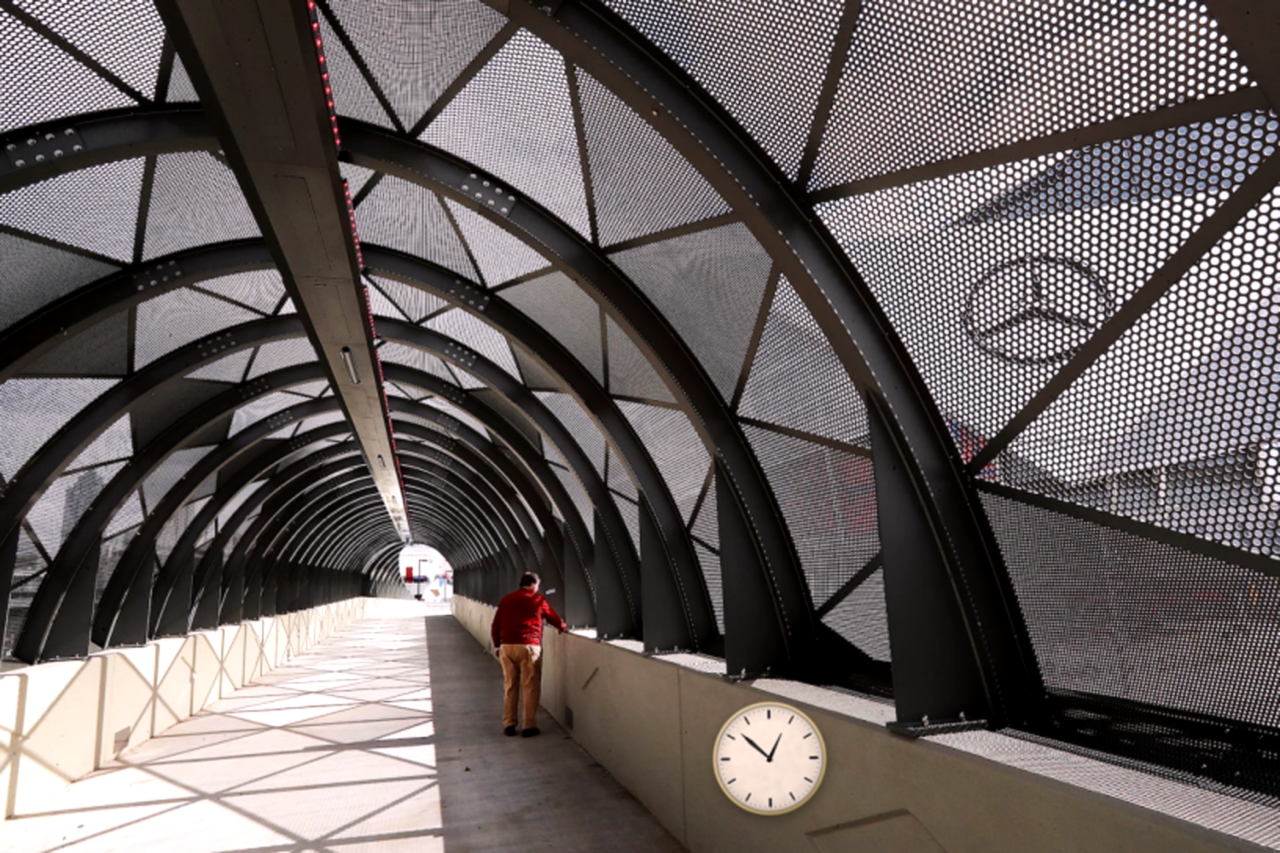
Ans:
12h52
